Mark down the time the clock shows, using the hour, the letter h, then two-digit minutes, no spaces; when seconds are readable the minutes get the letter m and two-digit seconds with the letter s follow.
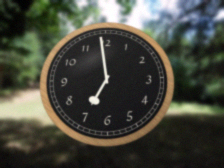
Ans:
6h59
